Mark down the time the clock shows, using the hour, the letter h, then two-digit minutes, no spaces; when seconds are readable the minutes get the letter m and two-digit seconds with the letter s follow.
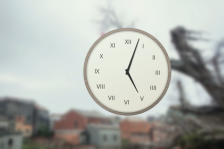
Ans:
5h03
